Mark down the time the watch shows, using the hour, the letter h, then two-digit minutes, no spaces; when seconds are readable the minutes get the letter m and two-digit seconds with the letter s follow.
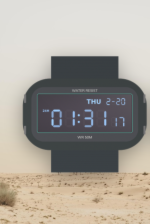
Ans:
1h31m17s
